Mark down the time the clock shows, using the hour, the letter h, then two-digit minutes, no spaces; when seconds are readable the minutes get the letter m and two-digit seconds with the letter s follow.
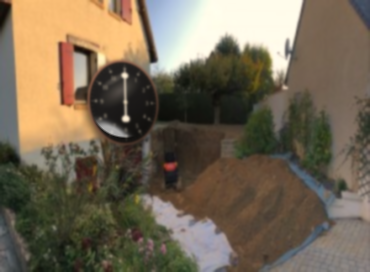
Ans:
6h00
